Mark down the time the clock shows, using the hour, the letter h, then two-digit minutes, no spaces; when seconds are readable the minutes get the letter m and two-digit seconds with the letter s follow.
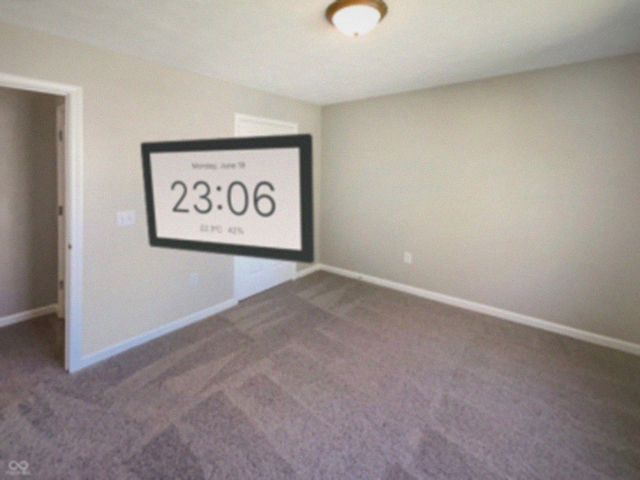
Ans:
23h06
